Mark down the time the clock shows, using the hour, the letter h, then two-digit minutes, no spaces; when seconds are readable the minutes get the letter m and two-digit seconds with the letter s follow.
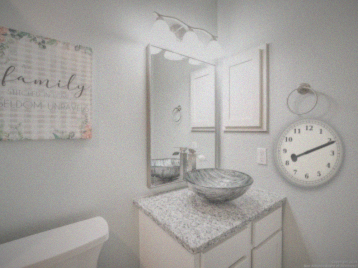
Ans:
8h11
